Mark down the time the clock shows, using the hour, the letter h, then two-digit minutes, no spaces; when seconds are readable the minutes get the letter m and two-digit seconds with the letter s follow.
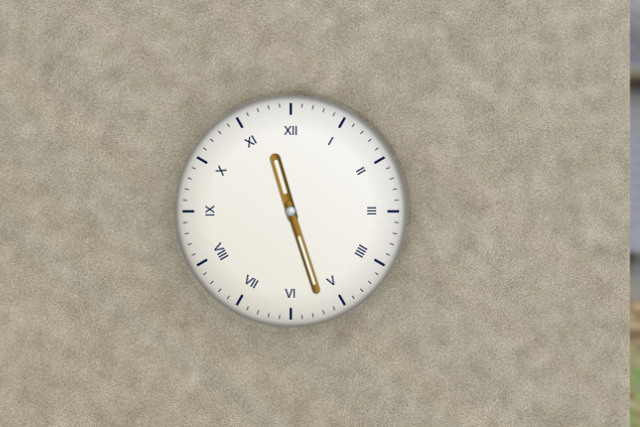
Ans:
11h27
